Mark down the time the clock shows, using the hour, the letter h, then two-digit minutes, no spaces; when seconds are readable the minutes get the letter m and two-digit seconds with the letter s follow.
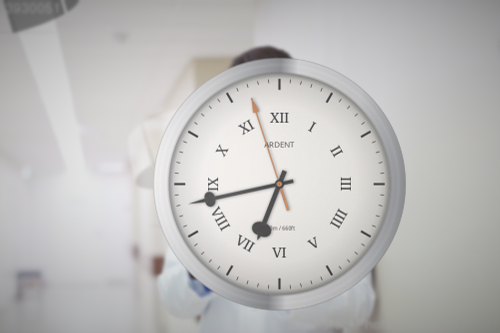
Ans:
6h42m57s
